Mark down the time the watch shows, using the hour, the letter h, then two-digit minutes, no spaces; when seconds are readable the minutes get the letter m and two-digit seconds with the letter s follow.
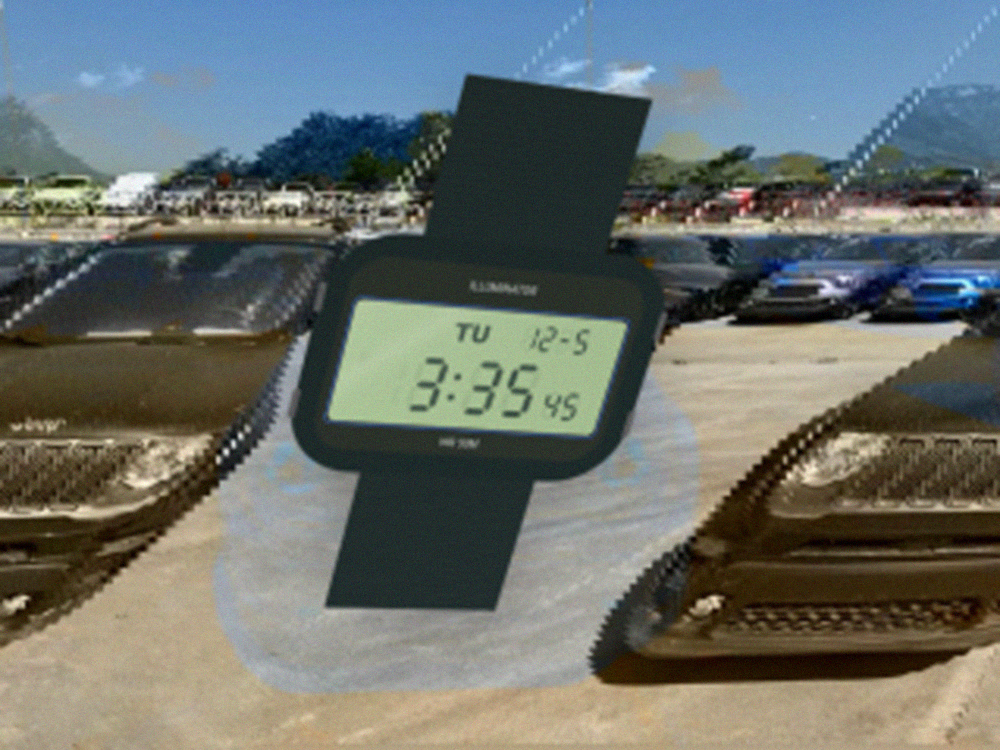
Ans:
3h35m45s
